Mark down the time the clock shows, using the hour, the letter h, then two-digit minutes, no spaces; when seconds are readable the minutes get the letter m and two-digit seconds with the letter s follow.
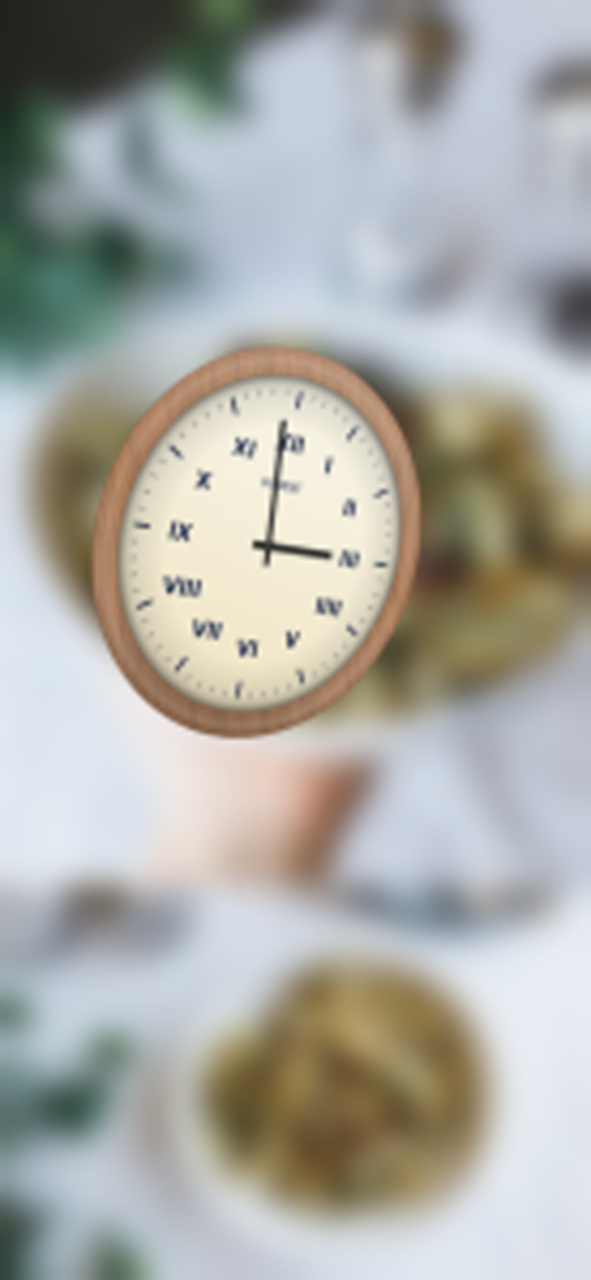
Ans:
2h59
